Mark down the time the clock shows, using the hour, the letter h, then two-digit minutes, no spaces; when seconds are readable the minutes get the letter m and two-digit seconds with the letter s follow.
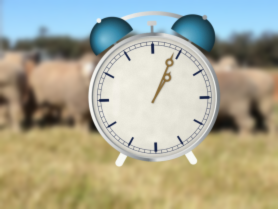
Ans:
1h04
